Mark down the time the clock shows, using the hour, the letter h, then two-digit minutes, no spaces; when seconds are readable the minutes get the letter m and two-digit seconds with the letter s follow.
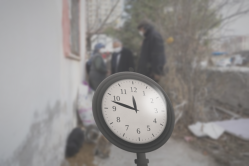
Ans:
11h48
